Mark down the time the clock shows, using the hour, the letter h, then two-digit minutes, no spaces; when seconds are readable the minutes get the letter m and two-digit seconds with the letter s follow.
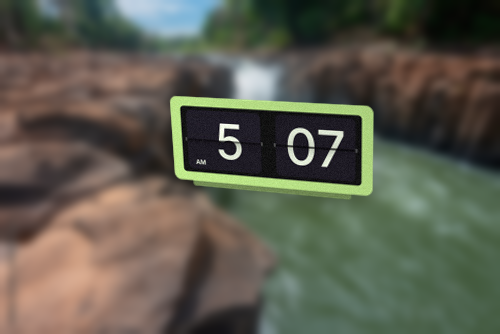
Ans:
5h07
